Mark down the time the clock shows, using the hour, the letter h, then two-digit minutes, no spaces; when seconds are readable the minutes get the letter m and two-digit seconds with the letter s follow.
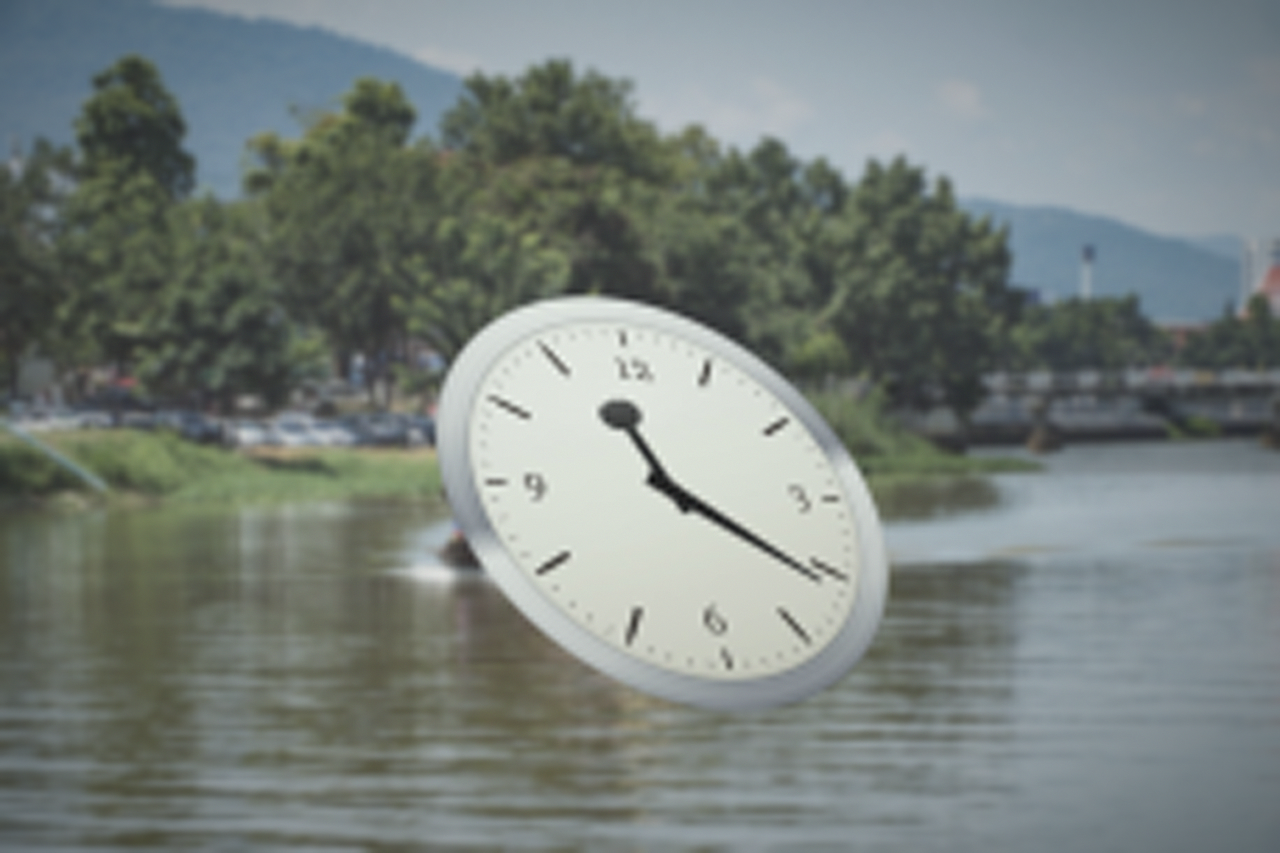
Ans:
11h21
